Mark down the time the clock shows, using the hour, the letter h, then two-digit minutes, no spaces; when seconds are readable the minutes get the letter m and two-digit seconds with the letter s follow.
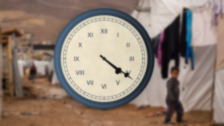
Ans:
4h21
